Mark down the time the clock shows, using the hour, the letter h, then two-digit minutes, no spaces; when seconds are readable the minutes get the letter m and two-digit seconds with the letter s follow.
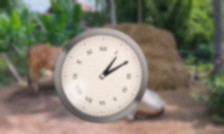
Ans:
1h10
